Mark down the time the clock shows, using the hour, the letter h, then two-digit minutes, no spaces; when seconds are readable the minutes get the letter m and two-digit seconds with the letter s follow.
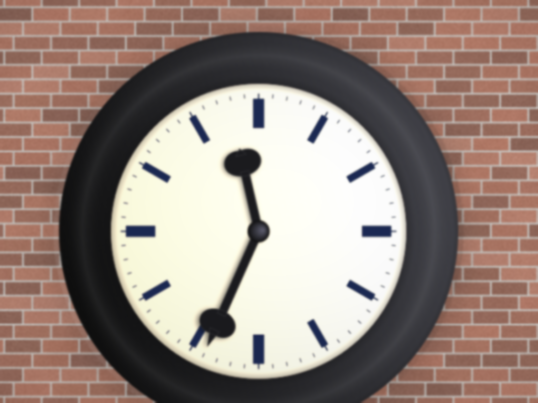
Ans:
11h34
